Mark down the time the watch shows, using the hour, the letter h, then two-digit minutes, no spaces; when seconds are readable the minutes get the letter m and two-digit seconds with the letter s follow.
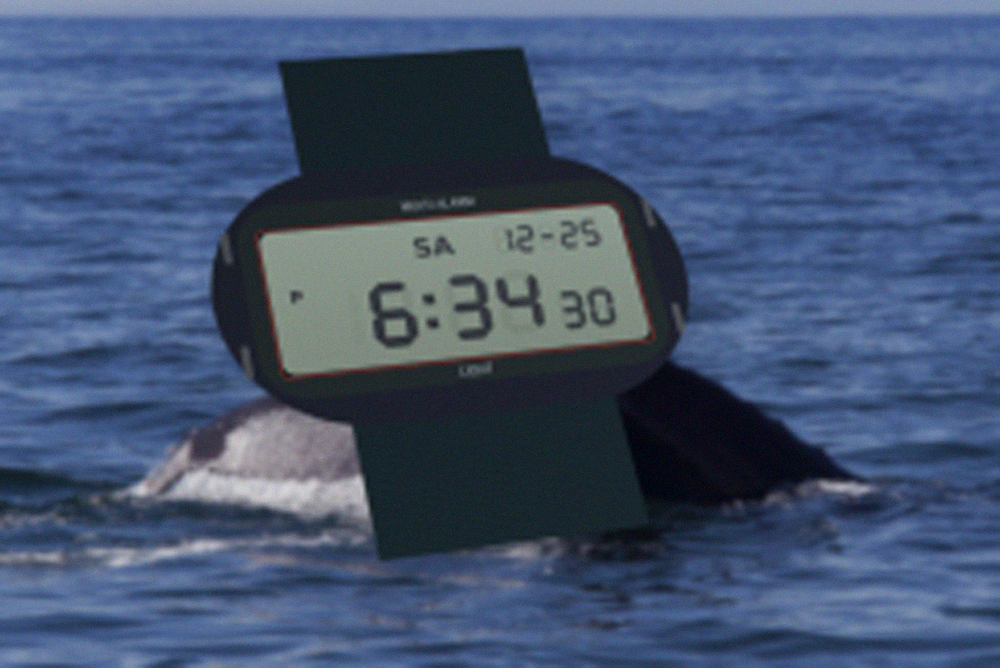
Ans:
6h34m30s
